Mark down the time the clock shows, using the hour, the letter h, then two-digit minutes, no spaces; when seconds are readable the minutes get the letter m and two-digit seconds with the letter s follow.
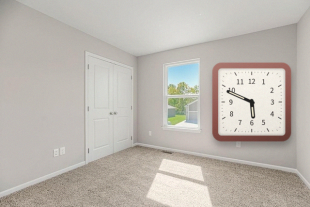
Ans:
5h49
